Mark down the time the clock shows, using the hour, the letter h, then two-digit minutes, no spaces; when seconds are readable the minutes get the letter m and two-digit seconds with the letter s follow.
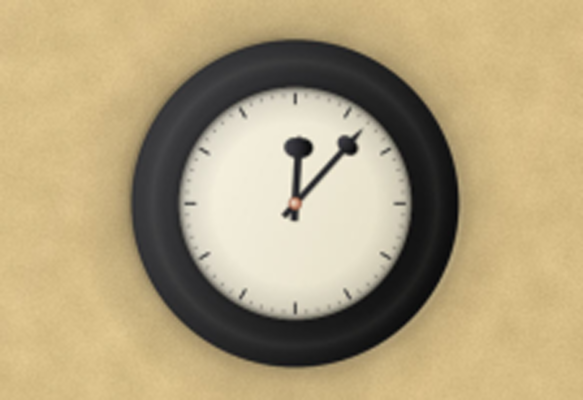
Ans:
12h07
